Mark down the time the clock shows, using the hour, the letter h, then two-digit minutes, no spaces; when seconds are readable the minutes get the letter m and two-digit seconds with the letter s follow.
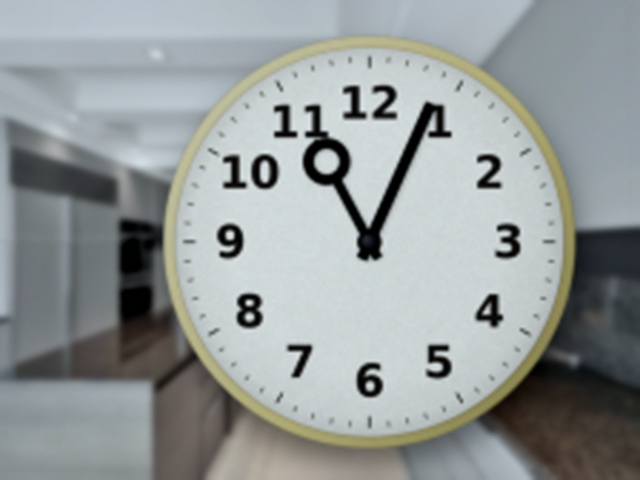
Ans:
11h04
